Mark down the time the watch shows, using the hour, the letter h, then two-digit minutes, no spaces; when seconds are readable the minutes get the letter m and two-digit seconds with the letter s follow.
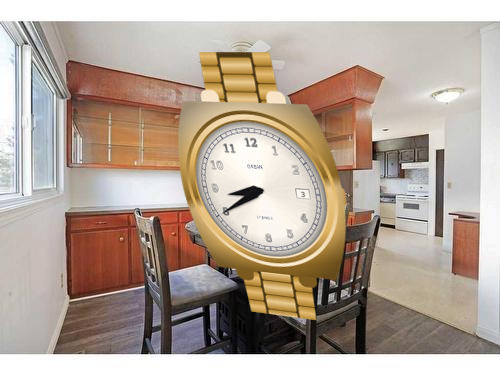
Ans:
8h40
